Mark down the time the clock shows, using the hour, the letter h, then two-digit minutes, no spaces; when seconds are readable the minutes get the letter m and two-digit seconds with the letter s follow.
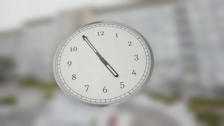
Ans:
4h55
